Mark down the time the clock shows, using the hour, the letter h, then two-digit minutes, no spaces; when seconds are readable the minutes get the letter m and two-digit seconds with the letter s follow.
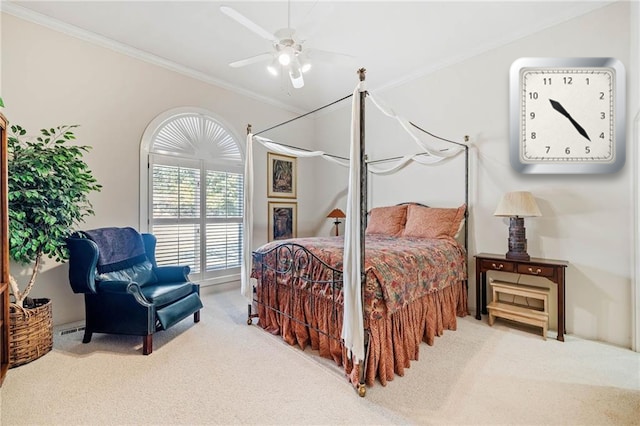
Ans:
10h23
